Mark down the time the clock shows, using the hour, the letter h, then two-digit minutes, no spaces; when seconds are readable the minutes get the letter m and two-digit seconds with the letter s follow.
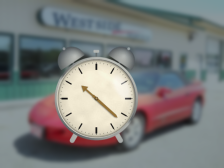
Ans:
10h22
